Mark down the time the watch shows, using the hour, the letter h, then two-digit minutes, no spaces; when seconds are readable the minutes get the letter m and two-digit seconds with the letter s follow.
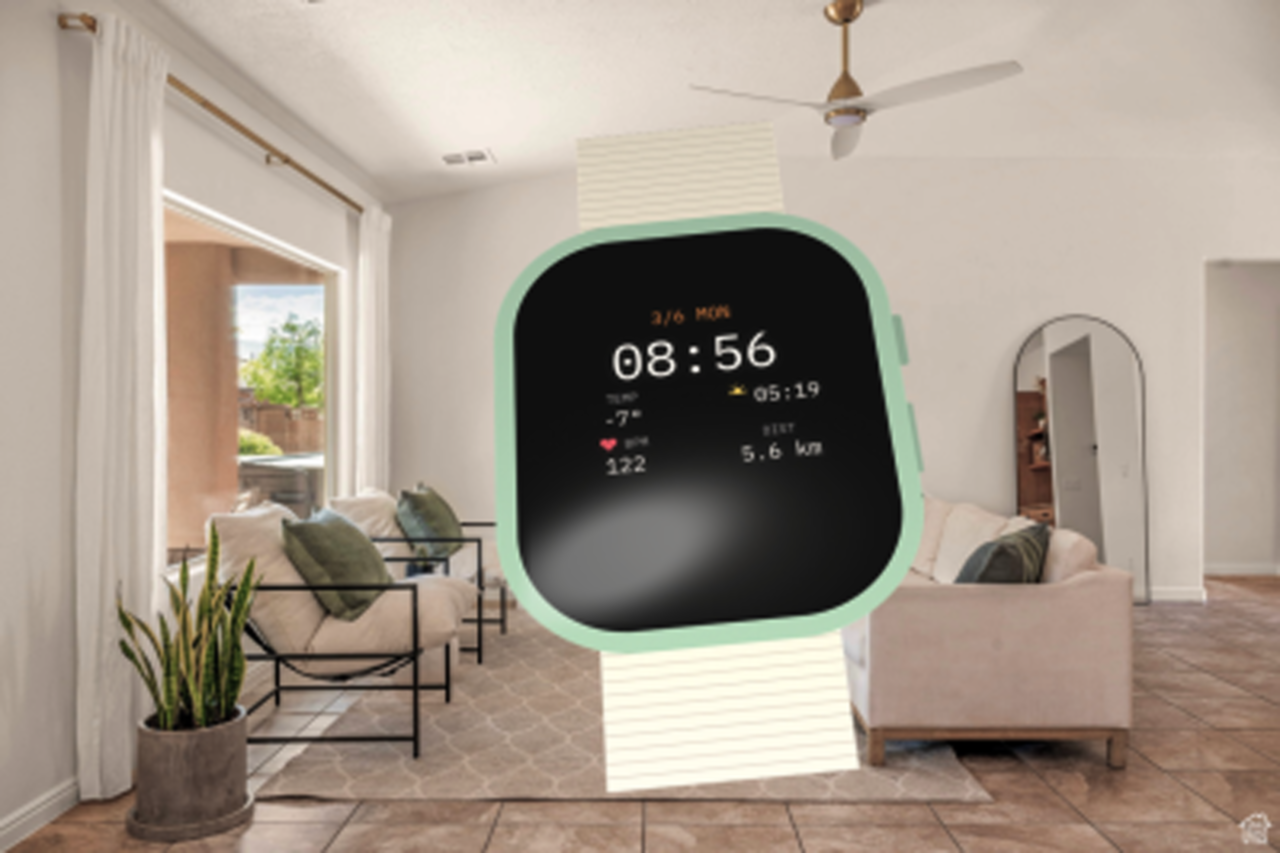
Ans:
8h56
